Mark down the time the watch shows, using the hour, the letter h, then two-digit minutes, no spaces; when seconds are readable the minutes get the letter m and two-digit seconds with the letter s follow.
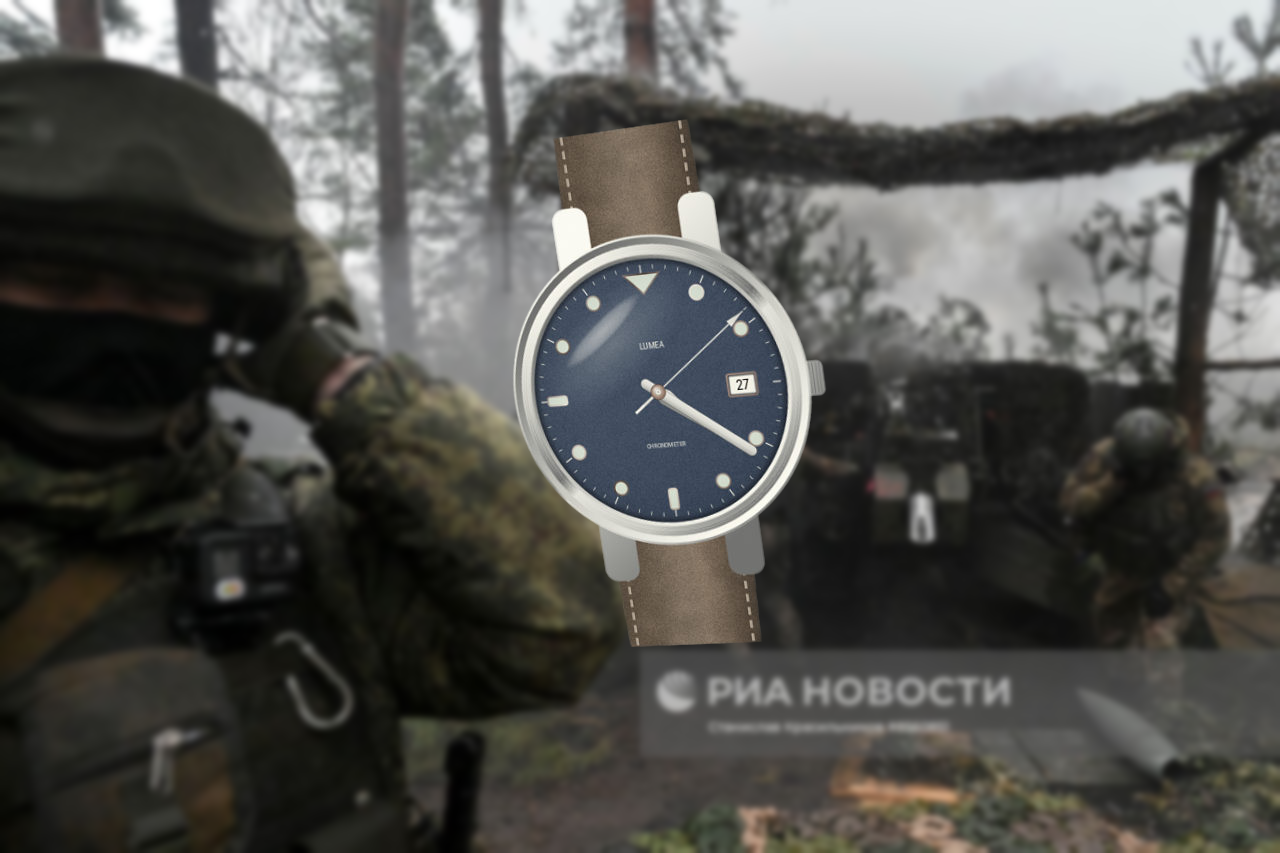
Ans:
4h21m09s
